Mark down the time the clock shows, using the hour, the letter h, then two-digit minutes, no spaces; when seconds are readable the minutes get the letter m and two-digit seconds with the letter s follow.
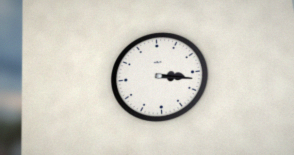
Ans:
3h17
